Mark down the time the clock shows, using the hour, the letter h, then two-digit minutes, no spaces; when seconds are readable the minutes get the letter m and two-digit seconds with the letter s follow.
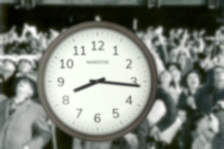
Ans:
8h16
